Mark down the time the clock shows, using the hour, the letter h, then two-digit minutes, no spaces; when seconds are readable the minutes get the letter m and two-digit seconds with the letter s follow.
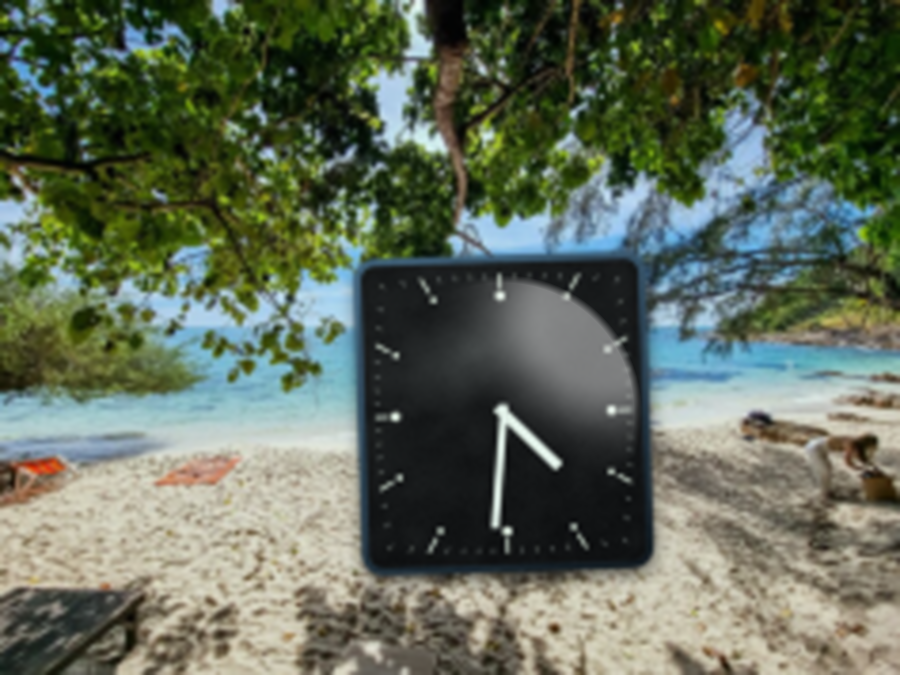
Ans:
4h31
